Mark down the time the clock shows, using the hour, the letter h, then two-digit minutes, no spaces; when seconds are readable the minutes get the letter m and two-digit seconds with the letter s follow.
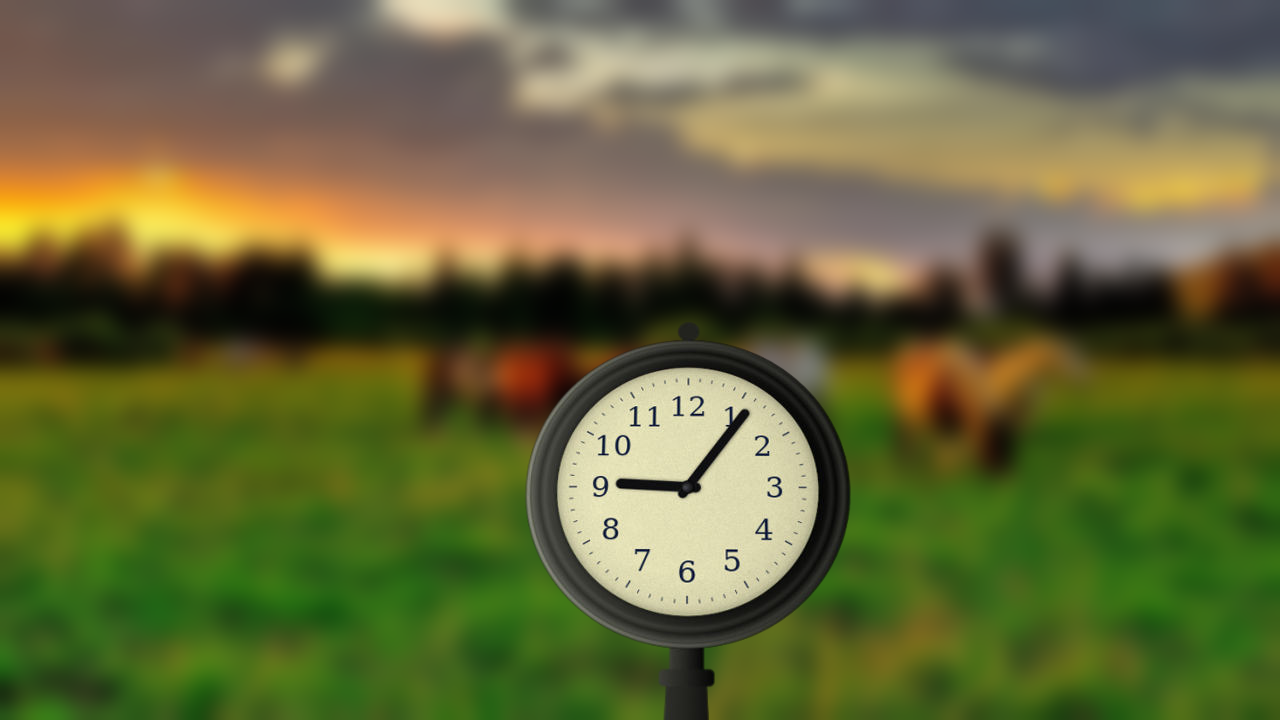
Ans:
9h06
